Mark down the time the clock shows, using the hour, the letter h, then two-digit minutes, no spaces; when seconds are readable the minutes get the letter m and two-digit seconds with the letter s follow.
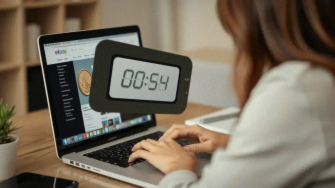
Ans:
0h54
